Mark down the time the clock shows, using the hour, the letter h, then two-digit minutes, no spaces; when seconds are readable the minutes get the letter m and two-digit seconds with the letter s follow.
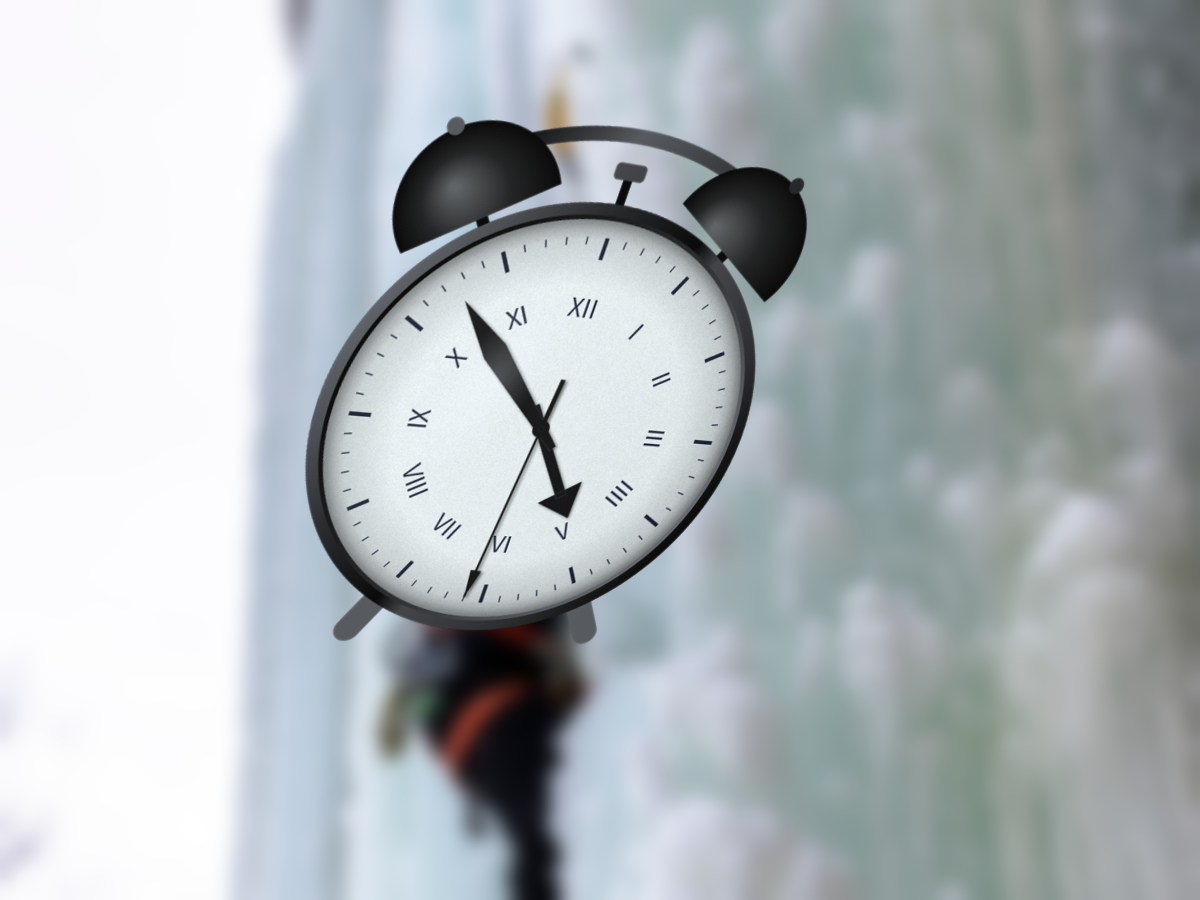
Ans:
4h52m31s
